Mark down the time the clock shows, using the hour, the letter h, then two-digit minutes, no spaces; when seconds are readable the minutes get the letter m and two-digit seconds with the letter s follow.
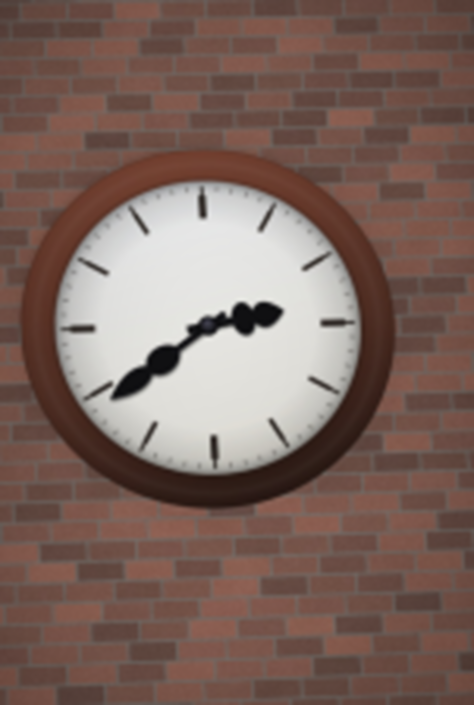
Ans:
2h39
